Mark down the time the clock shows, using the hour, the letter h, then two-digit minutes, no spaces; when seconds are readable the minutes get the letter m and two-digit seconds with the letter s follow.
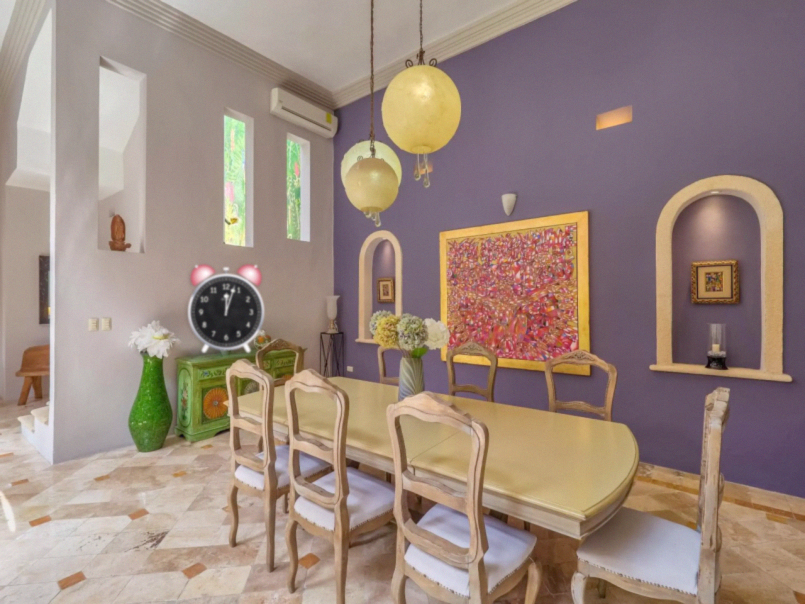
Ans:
12h03
